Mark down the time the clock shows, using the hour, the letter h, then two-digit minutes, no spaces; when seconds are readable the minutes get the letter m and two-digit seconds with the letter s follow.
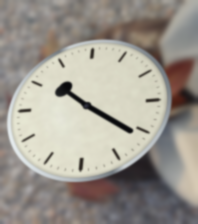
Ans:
10h21
